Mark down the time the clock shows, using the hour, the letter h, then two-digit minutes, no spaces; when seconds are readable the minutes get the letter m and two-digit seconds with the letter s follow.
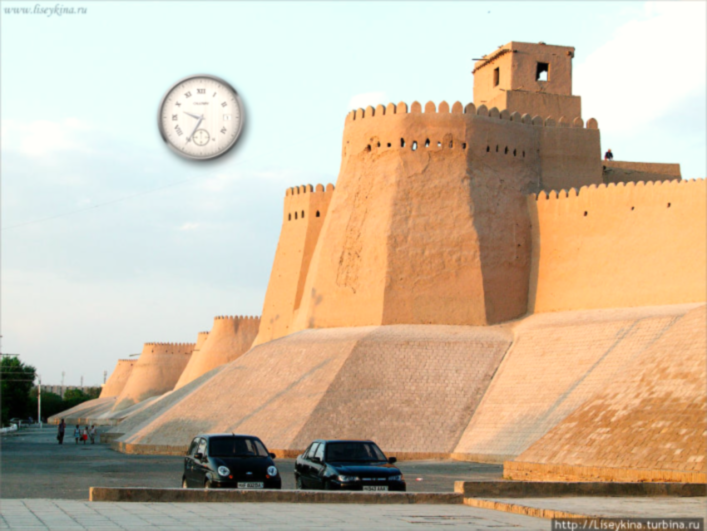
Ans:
9h35
